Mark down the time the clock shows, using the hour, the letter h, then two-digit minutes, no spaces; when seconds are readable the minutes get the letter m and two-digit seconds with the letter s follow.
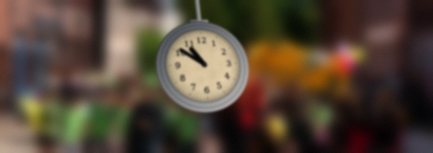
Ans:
10h51
